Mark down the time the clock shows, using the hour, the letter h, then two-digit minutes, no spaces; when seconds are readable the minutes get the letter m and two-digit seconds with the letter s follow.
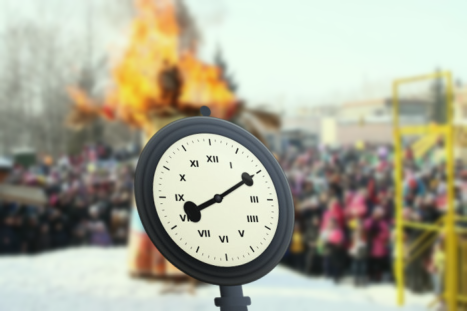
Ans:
8h10
